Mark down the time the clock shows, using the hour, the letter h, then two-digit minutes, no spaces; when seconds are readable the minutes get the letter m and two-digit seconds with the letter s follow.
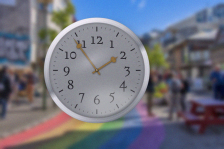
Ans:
1h54
